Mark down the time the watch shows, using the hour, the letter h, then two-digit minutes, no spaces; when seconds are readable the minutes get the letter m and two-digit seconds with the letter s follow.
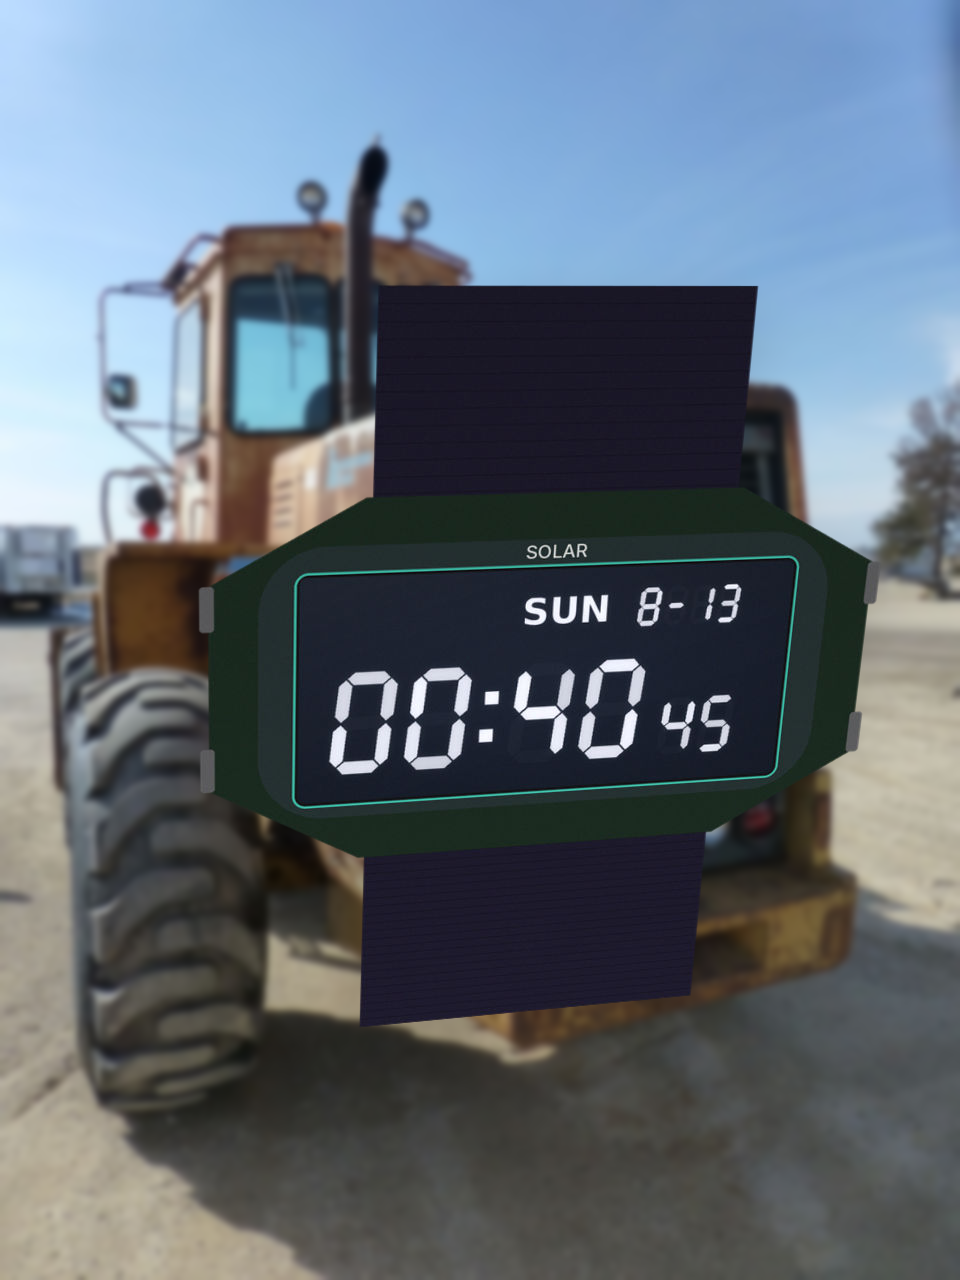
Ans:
0h40m45s
